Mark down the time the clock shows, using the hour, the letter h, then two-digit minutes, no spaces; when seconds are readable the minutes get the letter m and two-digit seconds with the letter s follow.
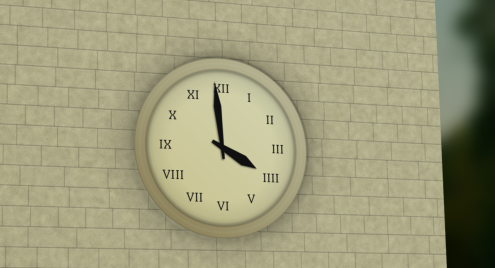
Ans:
3h59
